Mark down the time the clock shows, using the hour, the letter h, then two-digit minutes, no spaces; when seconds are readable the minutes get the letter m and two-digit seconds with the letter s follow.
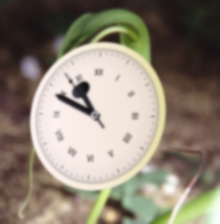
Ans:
10h48m53s
